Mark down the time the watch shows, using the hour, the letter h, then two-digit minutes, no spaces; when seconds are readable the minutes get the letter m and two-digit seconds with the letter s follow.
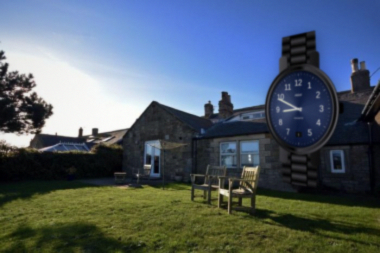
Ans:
8h49
